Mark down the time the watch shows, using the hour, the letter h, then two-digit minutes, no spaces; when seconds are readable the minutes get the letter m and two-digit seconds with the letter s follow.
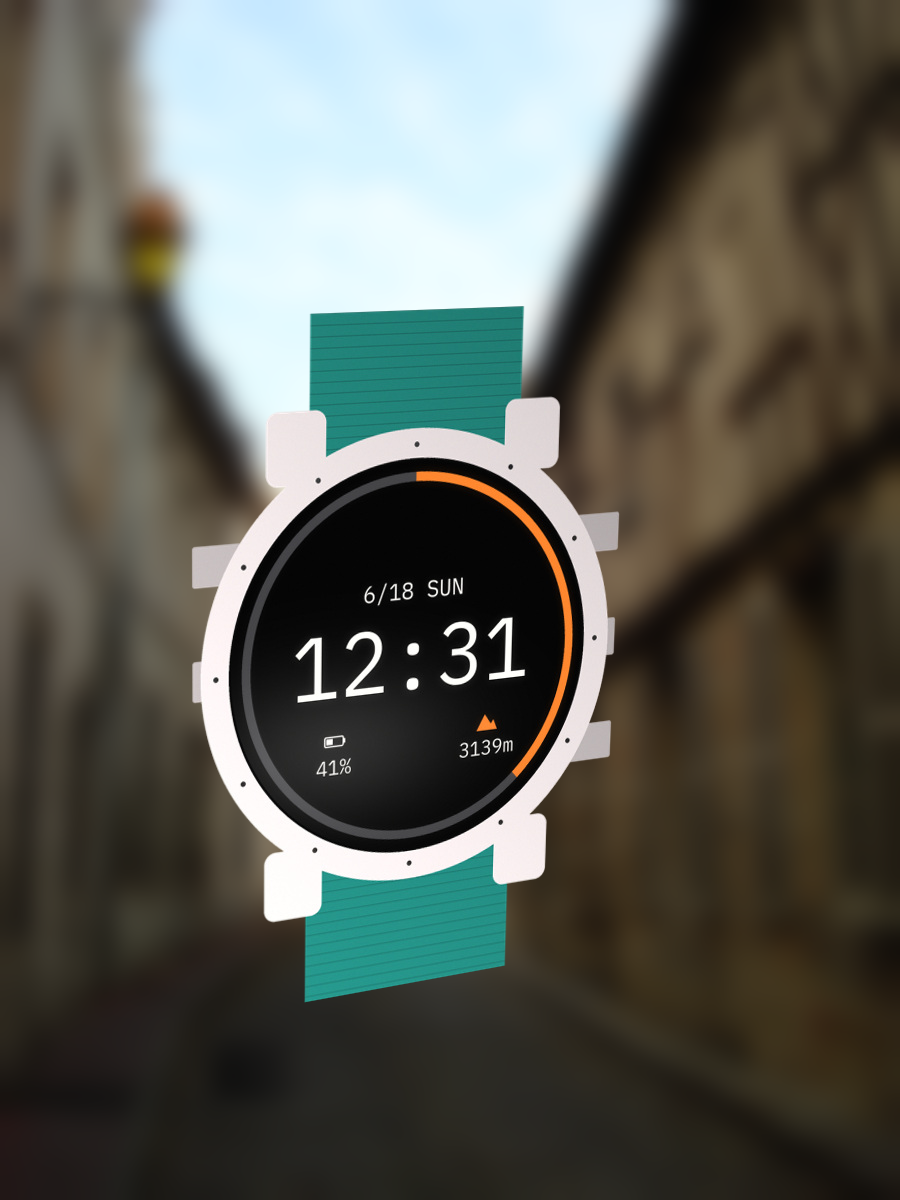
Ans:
12h31
